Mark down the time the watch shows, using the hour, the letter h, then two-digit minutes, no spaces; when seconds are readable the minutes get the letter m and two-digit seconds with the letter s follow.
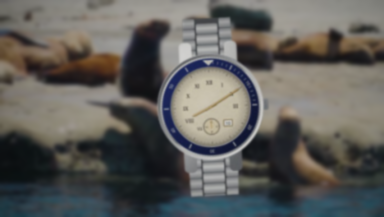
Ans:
8h10
